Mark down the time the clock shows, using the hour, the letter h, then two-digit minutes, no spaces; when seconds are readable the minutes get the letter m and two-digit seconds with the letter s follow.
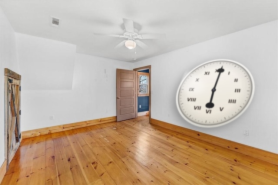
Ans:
6h01
